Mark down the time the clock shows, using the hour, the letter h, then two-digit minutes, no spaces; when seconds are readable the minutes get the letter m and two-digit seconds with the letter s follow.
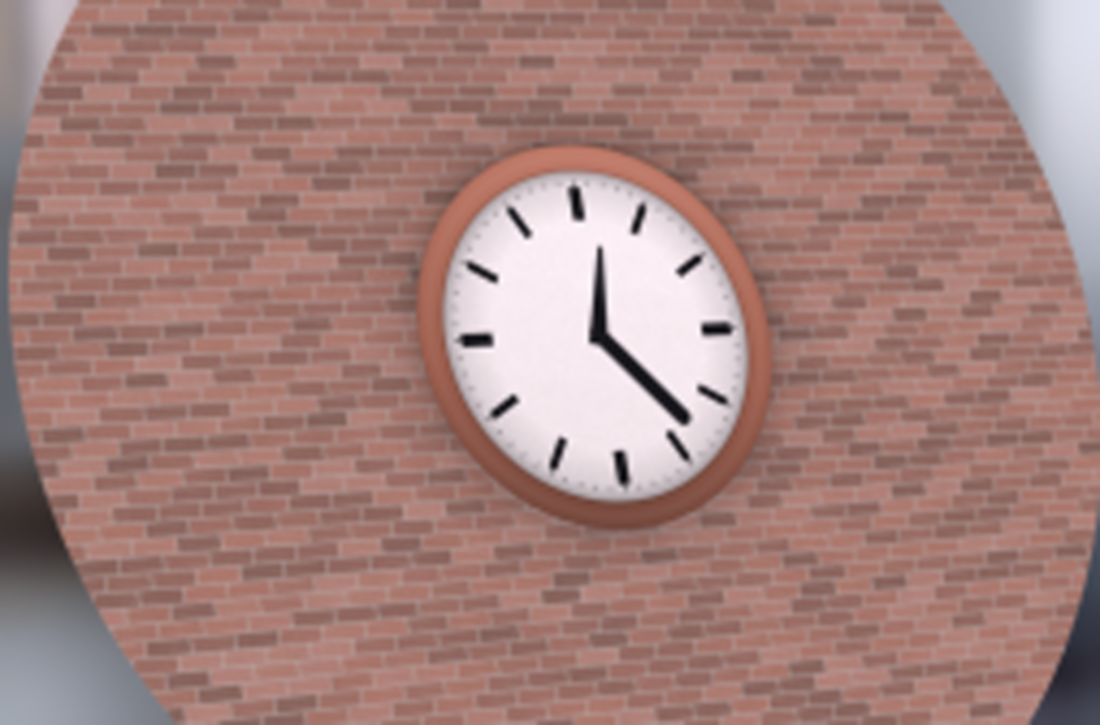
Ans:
12h23
